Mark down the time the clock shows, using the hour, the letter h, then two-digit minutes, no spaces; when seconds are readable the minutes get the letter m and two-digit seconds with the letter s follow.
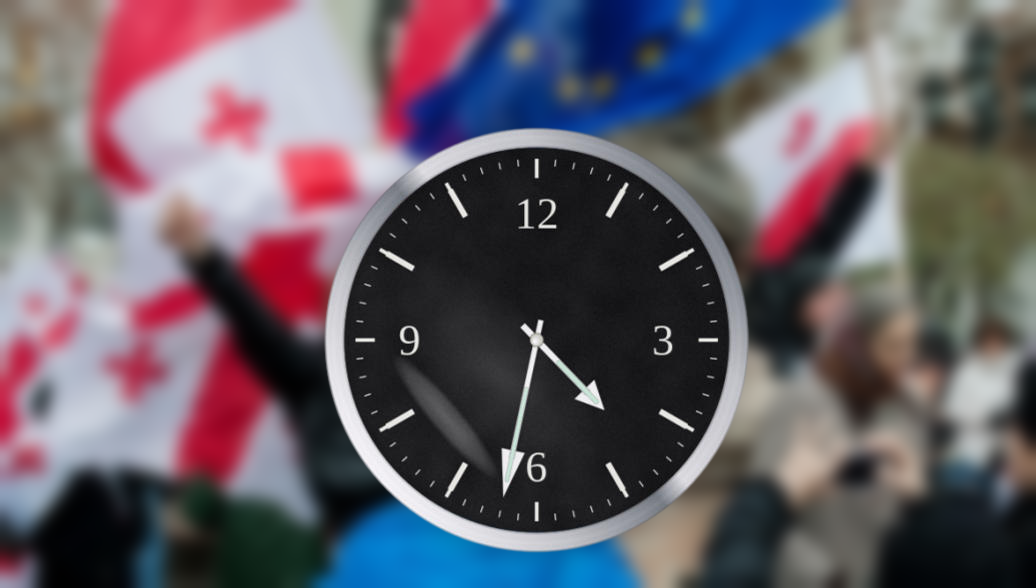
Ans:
4h32
